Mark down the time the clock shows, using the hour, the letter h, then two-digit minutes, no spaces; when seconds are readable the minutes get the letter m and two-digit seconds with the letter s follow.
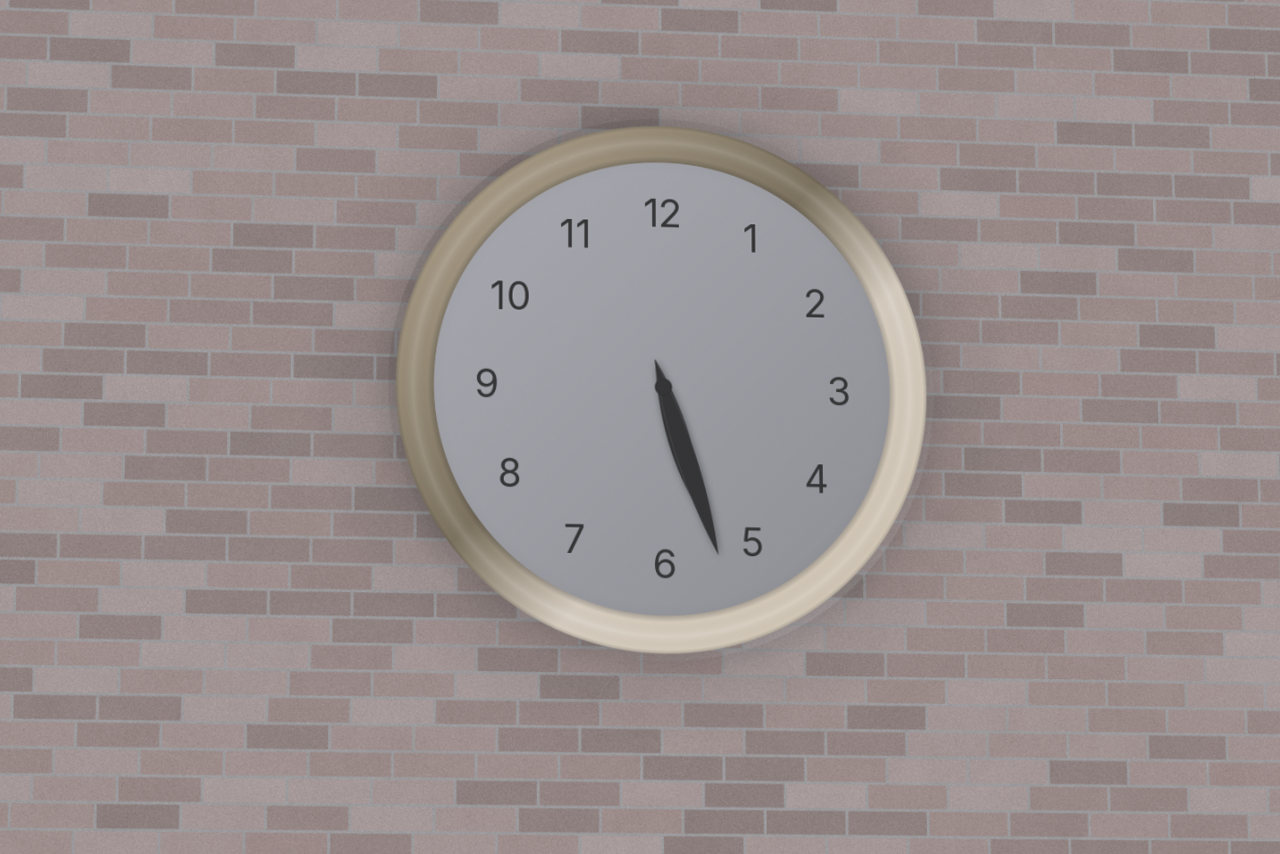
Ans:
5h27
